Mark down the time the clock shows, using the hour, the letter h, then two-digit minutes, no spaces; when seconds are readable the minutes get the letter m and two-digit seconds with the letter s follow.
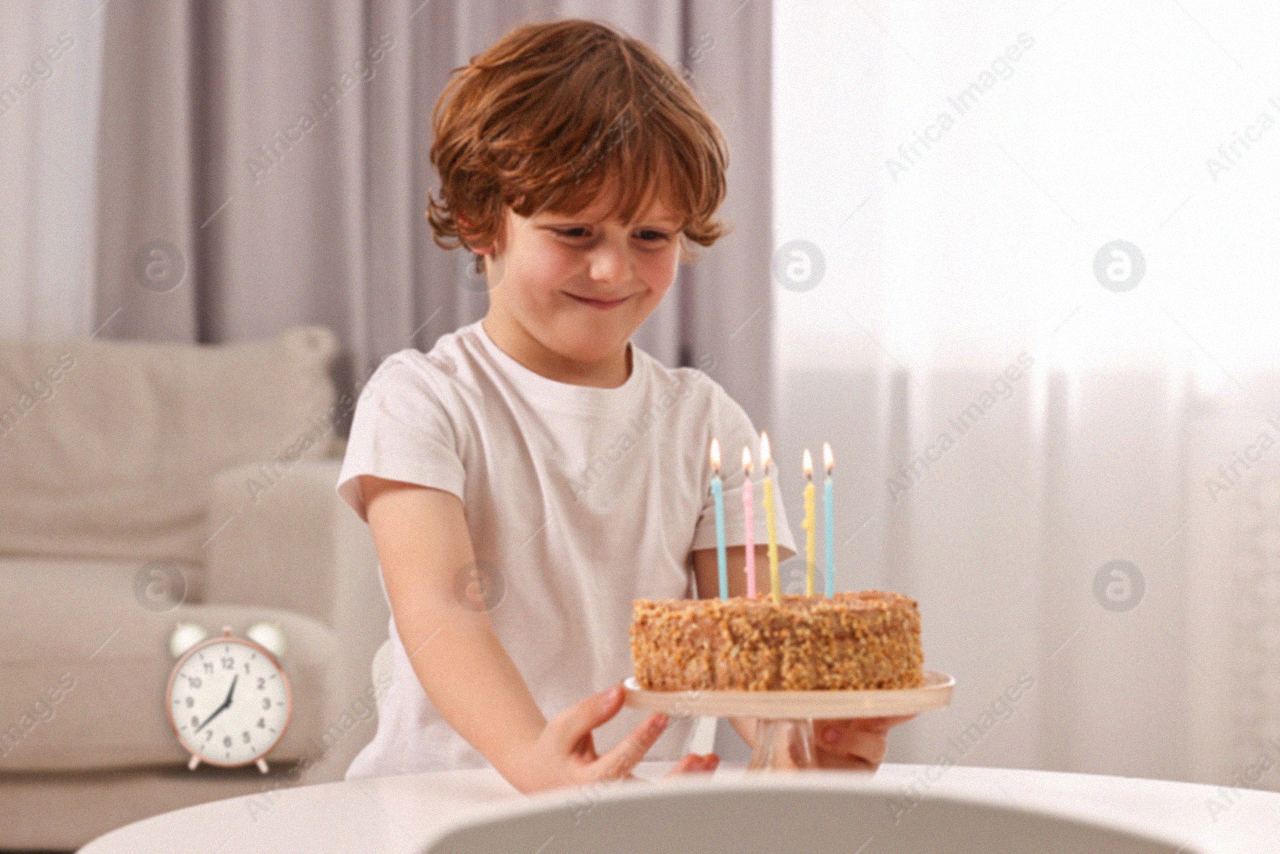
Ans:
12h38
